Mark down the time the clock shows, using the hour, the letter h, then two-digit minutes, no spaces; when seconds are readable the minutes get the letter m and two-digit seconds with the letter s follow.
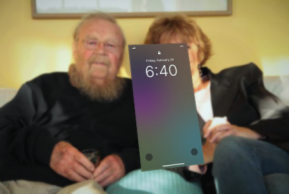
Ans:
6h40
